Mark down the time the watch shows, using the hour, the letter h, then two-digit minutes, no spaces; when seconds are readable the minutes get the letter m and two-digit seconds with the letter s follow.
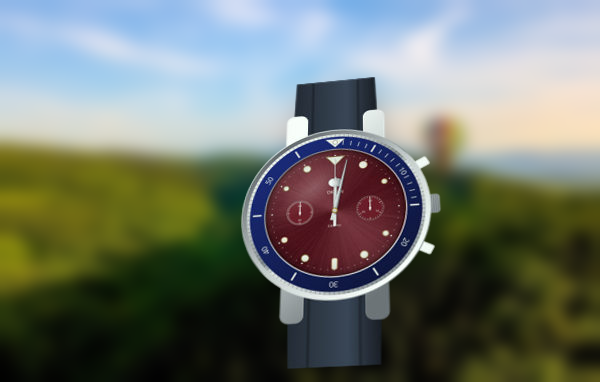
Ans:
12h02
